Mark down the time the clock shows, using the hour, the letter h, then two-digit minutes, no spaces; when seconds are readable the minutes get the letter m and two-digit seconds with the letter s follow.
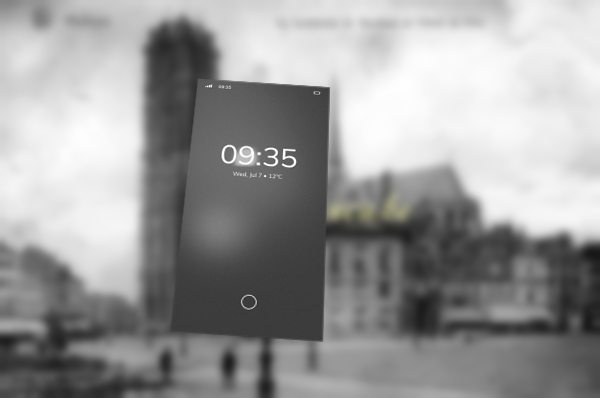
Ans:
9h35
